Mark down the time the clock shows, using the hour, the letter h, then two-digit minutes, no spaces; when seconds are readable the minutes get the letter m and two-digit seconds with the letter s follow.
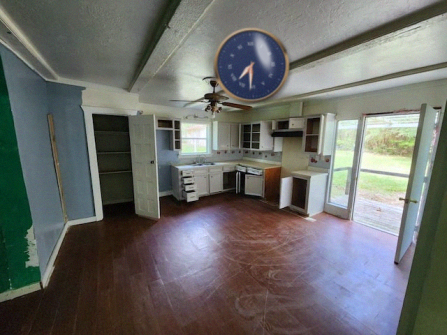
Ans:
7h31
